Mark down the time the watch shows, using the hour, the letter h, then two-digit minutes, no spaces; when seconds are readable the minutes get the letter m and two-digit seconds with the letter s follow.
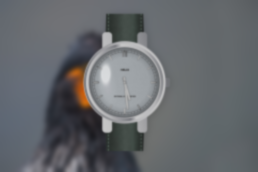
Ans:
5h29
